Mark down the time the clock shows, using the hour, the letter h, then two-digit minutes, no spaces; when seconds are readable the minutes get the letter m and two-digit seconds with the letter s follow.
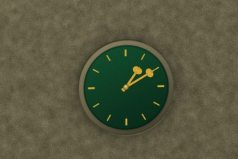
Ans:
1h10
